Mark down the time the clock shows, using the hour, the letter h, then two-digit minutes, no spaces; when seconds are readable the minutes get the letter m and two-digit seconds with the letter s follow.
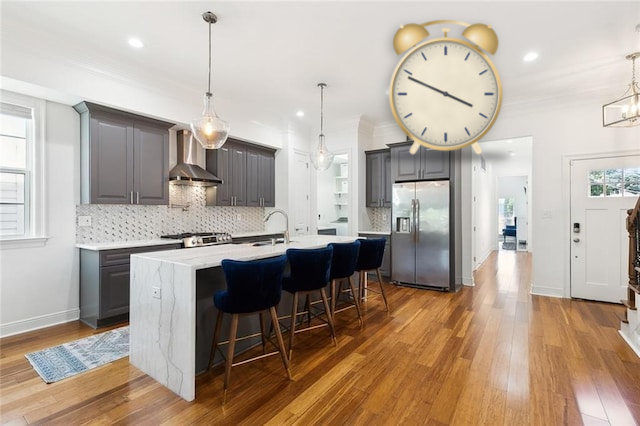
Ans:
3h49
